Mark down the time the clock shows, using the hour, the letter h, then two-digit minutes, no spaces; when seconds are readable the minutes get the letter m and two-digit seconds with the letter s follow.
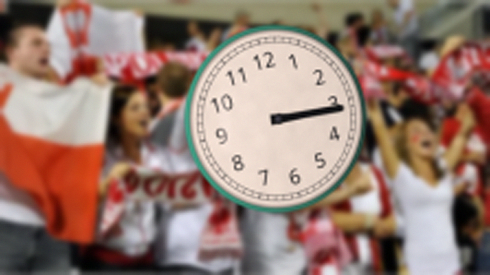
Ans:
3h16
